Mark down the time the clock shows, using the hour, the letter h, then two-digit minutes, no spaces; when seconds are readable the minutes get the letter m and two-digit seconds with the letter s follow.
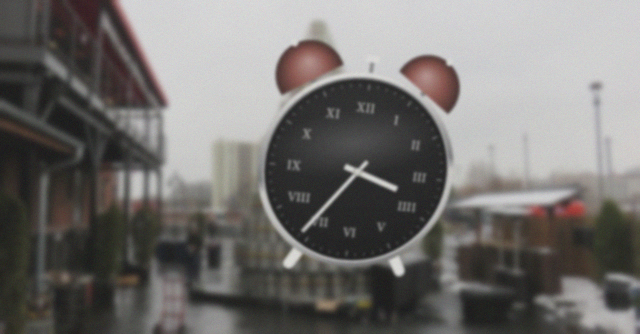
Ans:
3h36
